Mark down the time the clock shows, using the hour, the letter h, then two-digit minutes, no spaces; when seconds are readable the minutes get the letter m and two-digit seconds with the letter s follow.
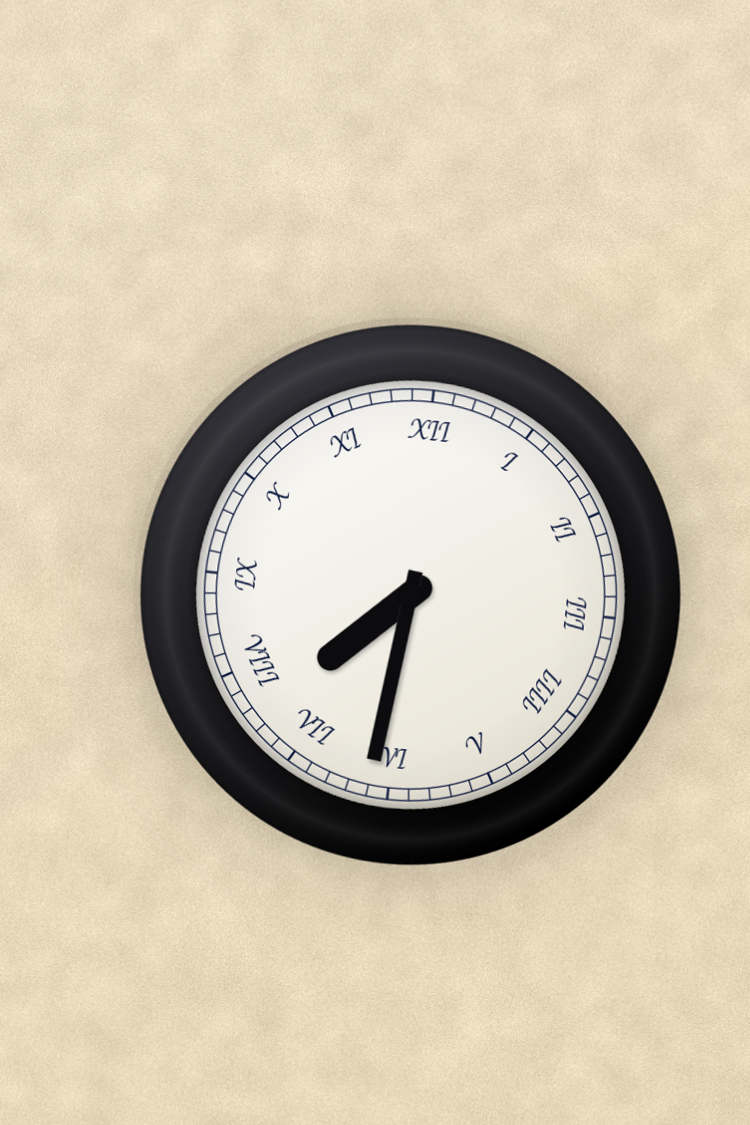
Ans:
7h31
